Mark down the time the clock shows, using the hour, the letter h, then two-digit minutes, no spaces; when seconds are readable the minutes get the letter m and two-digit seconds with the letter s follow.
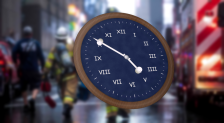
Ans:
4h51
